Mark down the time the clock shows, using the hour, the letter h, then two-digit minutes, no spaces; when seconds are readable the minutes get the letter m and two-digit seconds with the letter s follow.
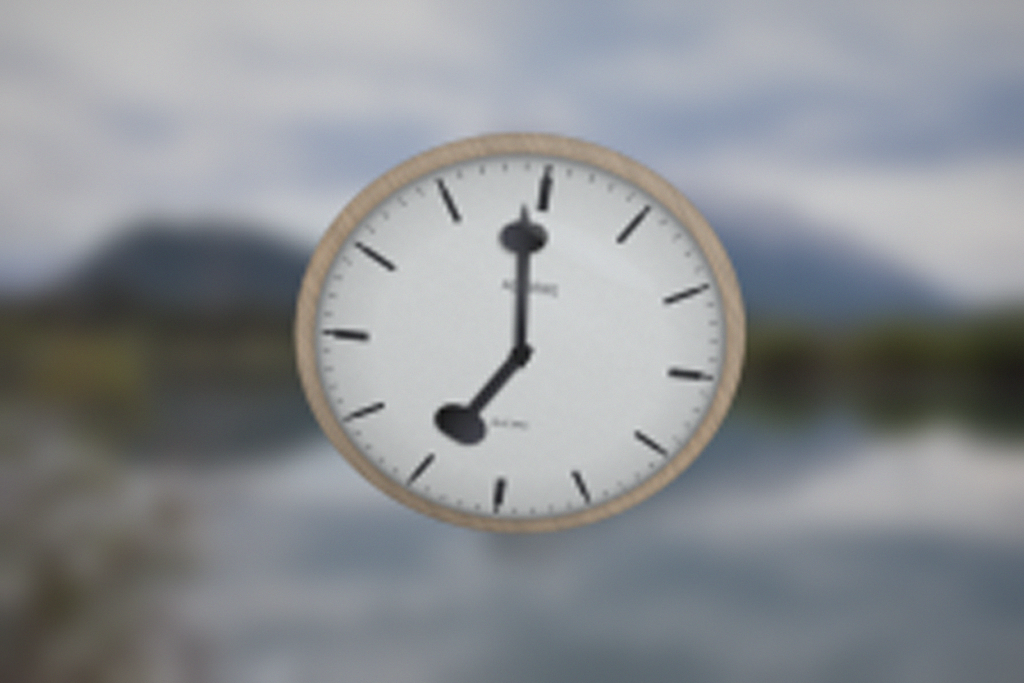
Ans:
6h59
